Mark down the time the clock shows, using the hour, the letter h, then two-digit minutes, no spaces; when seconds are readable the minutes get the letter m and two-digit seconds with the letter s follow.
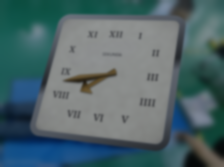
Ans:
7h43
